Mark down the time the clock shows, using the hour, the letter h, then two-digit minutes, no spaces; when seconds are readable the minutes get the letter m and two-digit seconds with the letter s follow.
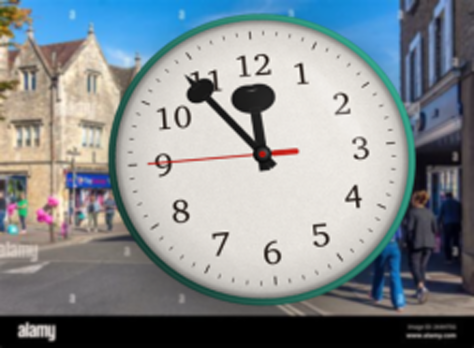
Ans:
11h53m45s
